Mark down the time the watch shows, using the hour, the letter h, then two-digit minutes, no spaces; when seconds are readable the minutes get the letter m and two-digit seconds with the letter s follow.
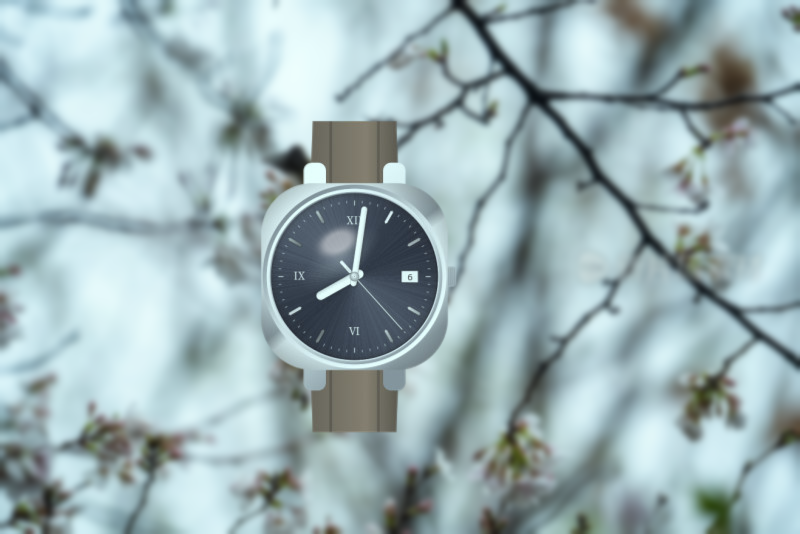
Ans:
8h01m23s
